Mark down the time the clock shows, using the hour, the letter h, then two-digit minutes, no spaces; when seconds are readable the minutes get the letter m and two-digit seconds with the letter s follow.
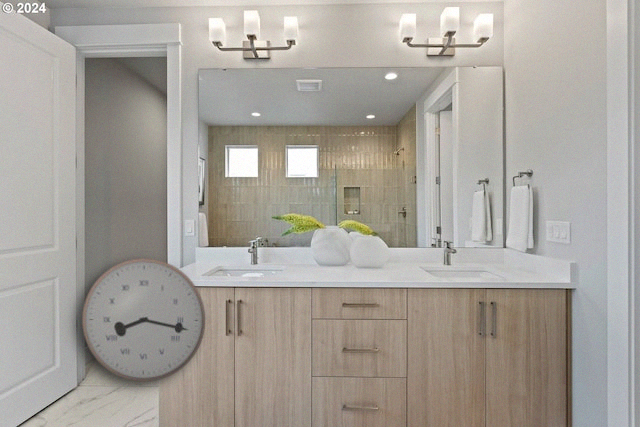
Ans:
8h17
